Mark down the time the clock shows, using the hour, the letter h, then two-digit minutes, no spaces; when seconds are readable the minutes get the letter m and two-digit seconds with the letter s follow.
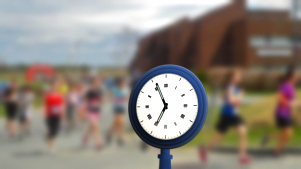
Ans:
6h56
